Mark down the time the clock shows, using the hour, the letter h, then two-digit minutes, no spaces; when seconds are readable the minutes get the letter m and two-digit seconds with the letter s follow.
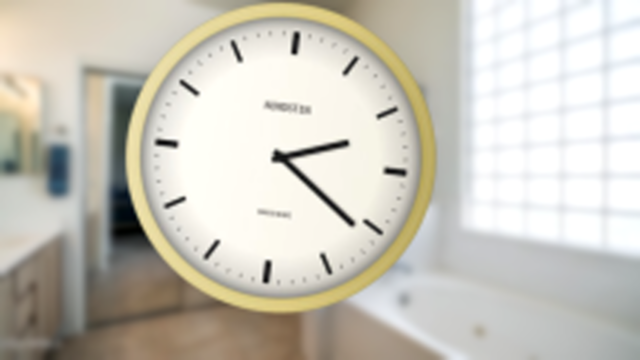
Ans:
2h21
